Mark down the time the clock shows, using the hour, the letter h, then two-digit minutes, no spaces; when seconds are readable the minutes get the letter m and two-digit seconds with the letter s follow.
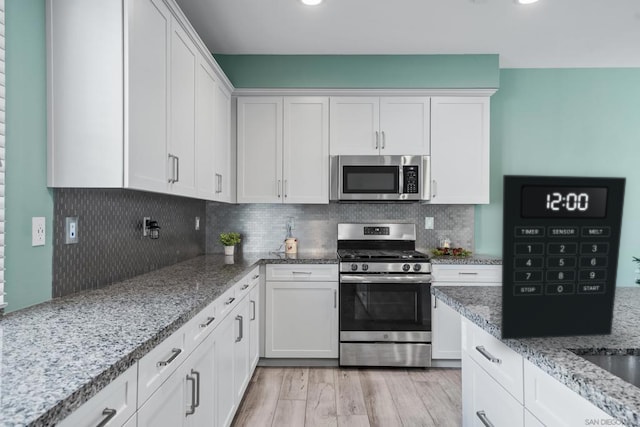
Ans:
12h00
